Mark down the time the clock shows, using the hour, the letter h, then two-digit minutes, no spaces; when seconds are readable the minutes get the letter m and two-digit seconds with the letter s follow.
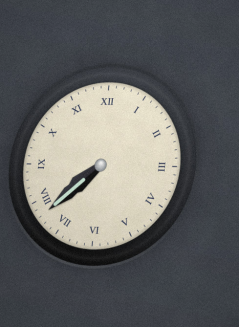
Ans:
7h38
